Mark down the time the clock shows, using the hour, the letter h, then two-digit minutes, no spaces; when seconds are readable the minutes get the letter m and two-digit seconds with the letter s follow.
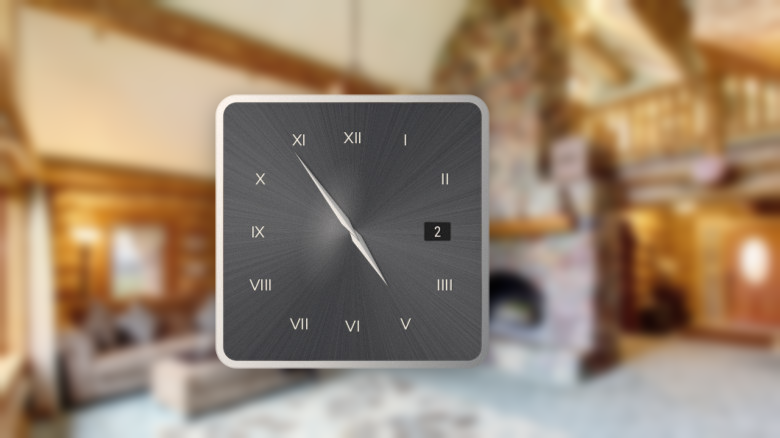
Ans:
4h54
